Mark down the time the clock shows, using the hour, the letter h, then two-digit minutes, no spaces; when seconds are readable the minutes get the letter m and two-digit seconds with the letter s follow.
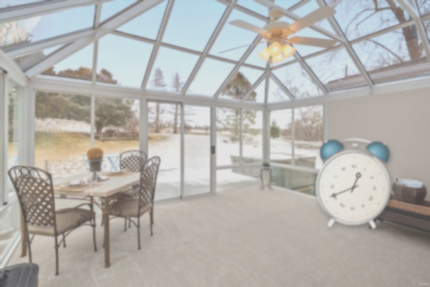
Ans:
12h41
